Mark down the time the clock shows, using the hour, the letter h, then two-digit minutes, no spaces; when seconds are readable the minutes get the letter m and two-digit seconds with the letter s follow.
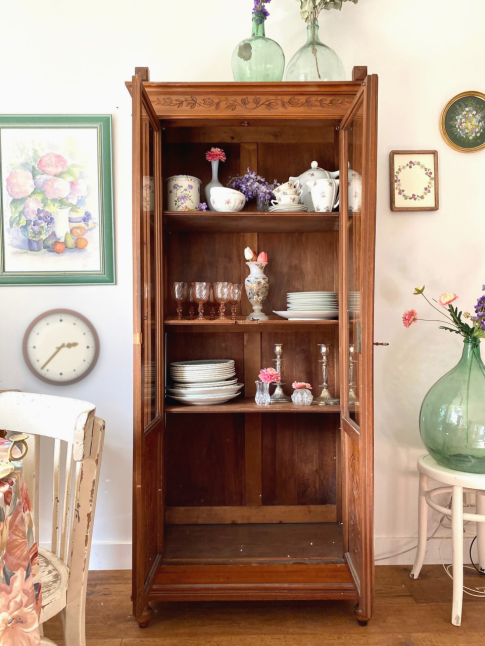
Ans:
2h37
